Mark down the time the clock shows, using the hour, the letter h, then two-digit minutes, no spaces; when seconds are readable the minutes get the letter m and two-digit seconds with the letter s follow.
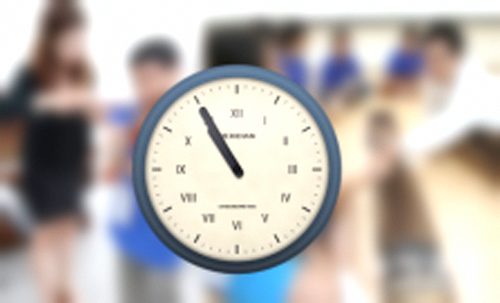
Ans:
10h55
